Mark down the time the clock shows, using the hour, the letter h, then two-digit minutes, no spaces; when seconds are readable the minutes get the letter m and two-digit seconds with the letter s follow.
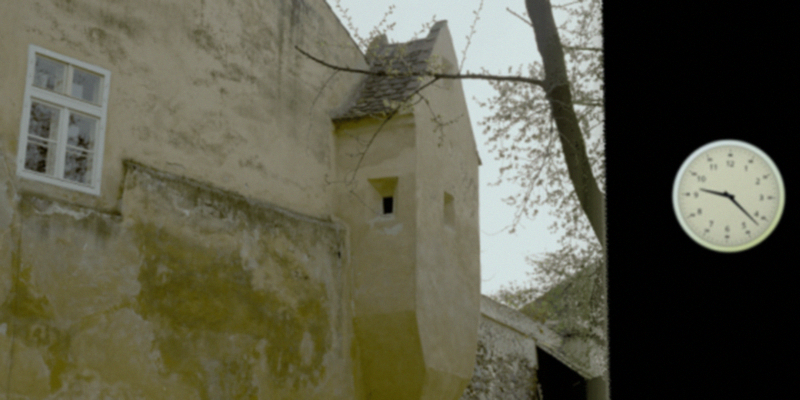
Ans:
9h22
